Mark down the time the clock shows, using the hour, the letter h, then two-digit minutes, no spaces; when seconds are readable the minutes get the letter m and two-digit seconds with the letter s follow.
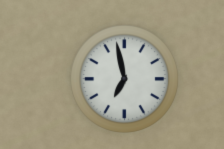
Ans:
6h58
